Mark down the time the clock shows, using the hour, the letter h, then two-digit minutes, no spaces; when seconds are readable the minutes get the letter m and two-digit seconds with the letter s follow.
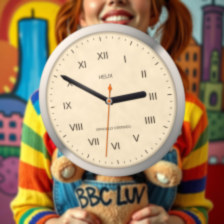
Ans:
2h50m32s
